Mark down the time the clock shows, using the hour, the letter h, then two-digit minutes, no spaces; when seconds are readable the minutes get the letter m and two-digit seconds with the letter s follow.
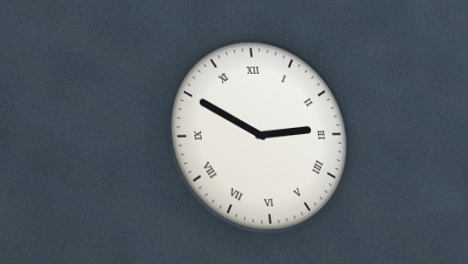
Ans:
2h50
